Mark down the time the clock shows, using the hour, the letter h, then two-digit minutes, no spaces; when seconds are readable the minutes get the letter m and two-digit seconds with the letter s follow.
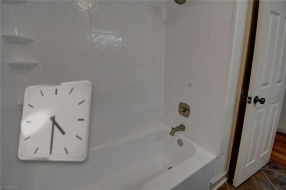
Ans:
4h30
